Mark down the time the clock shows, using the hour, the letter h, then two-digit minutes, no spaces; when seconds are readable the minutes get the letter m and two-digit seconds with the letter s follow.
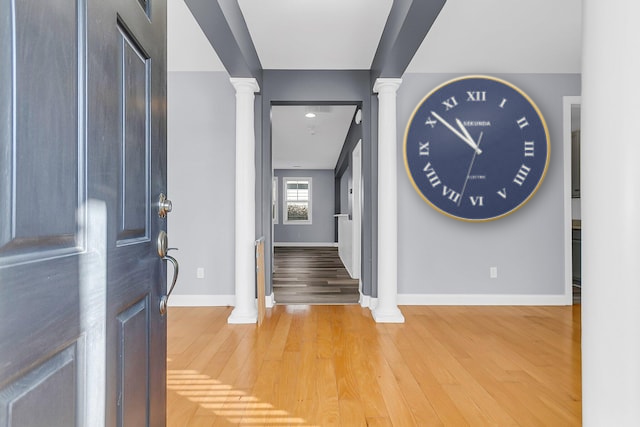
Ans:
10h51m33s
